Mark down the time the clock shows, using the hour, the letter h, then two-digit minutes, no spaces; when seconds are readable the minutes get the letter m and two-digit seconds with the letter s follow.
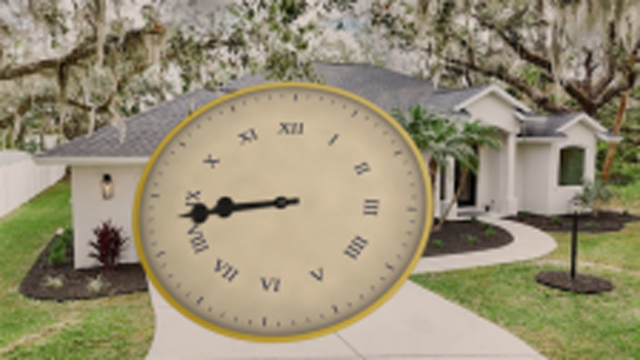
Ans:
8h43
